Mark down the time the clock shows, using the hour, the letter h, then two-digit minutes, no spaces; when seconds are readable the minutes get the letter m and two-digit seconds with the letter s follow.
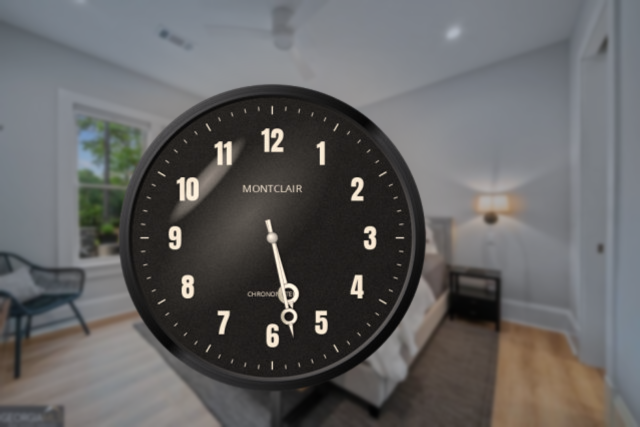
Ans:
5h28
